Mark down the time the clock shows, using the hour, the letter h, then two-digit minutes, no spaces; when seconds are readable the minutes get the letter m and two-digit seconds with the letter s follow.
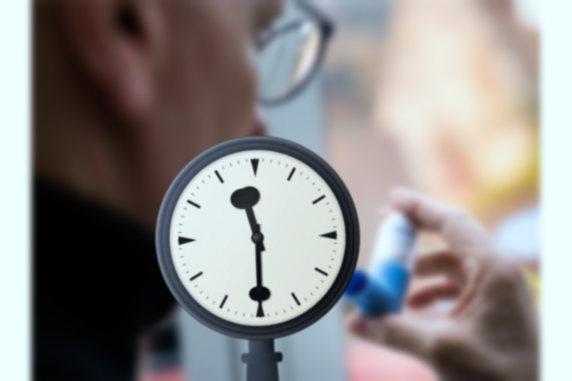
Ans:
11h30
